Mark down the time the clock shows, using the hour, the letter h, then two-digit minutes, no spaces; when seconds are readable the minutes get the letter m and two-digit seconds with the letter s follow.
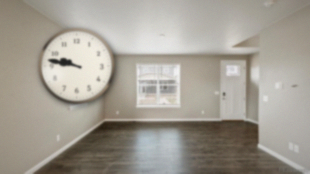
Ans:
9h47
